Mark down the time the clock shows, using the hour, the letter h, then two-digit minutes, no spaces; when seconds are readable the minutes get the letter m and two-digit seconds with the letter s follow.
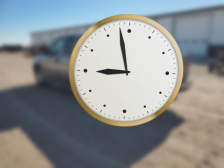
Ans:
8h58
